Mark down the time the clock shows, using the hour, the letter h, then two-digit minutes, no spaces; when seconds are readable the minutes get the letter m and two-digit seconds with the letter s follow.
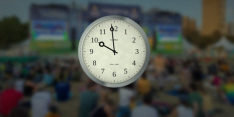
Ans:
9h59
